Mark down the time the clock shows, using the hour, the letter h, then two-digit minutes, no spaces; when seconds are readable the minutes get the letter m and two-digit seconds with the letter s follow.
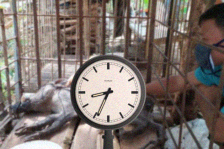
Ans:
8h34
